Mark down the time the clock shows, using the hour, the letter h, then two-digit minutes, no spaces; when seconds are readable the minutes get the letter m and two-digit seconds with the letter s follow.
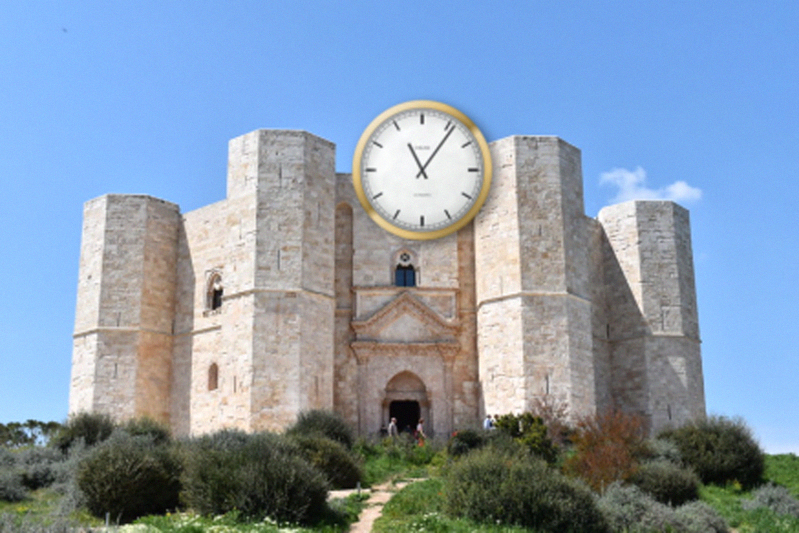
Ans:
11h06
